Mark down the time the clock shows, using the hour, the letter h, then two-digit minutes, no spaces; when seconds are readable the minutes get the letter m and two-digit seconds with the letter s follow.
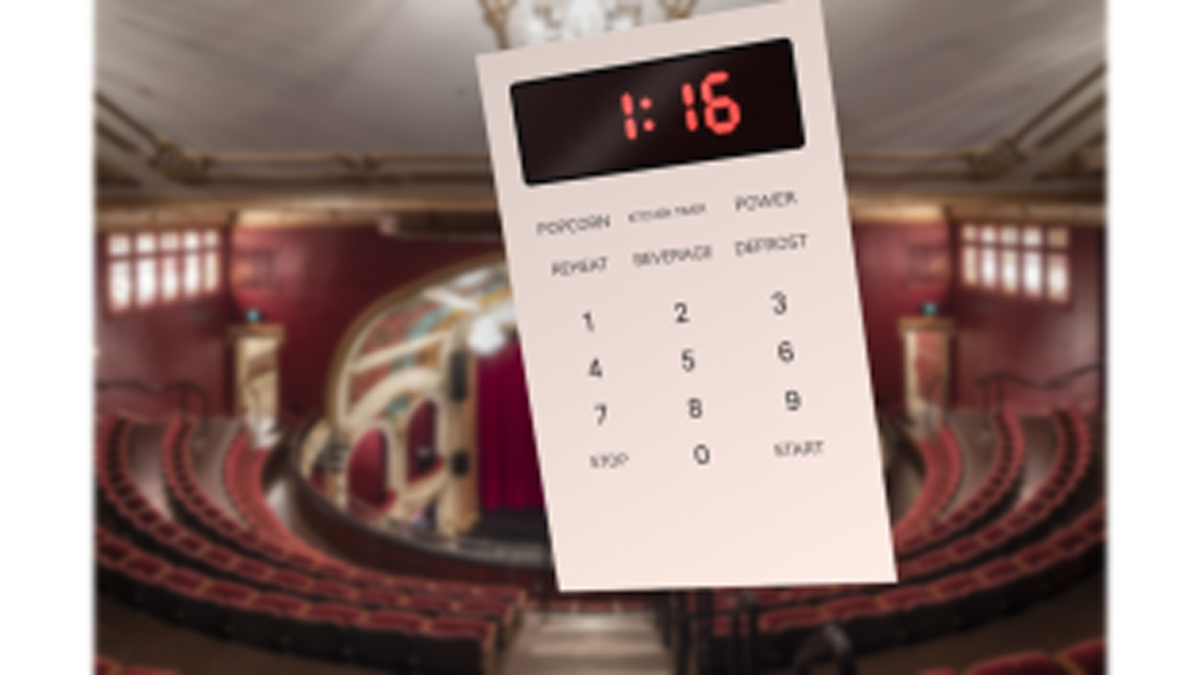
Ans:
1h16
